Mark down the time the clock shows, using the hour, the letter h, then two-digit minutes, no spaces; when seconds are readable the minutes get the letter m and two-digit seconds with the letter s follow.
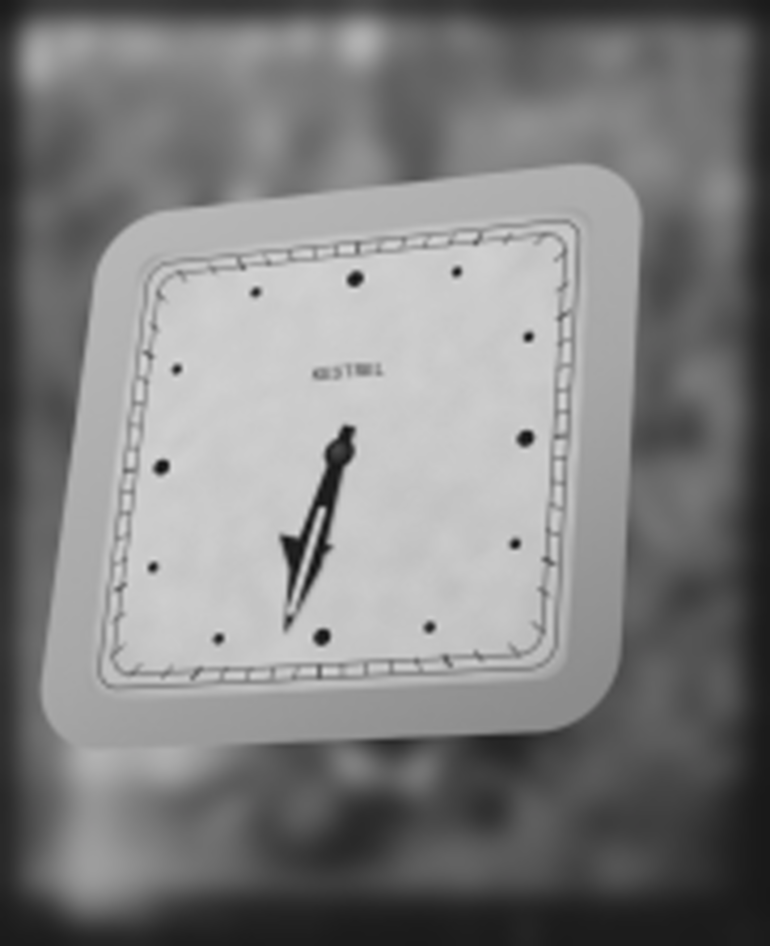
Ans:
6h32
